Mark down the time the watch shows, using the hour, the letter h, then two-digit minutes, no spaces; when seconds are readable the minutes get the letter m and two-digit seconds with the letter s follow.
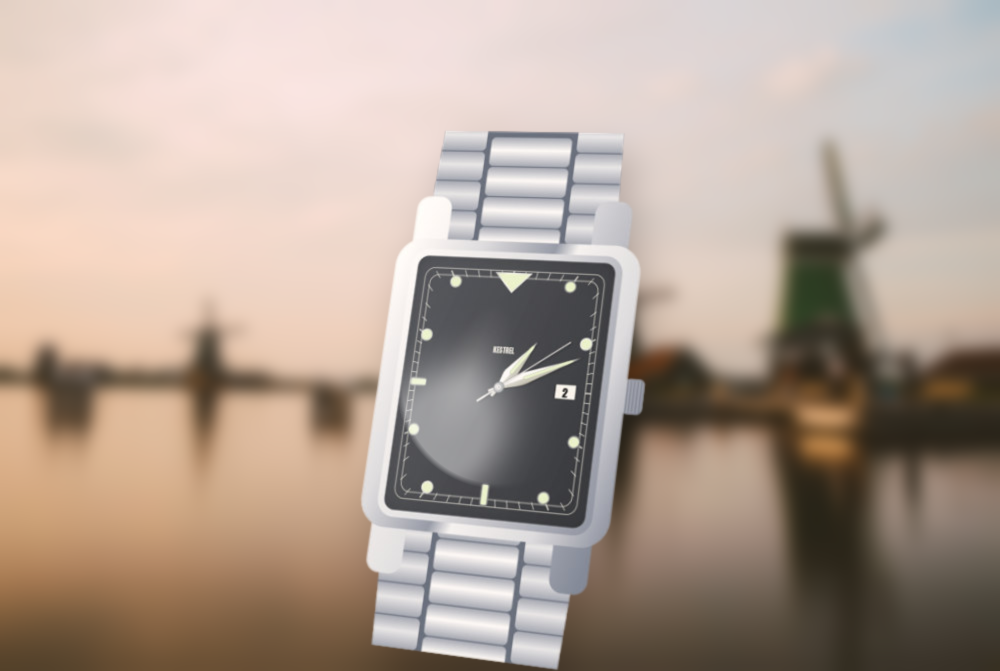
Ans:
1h11m09s
